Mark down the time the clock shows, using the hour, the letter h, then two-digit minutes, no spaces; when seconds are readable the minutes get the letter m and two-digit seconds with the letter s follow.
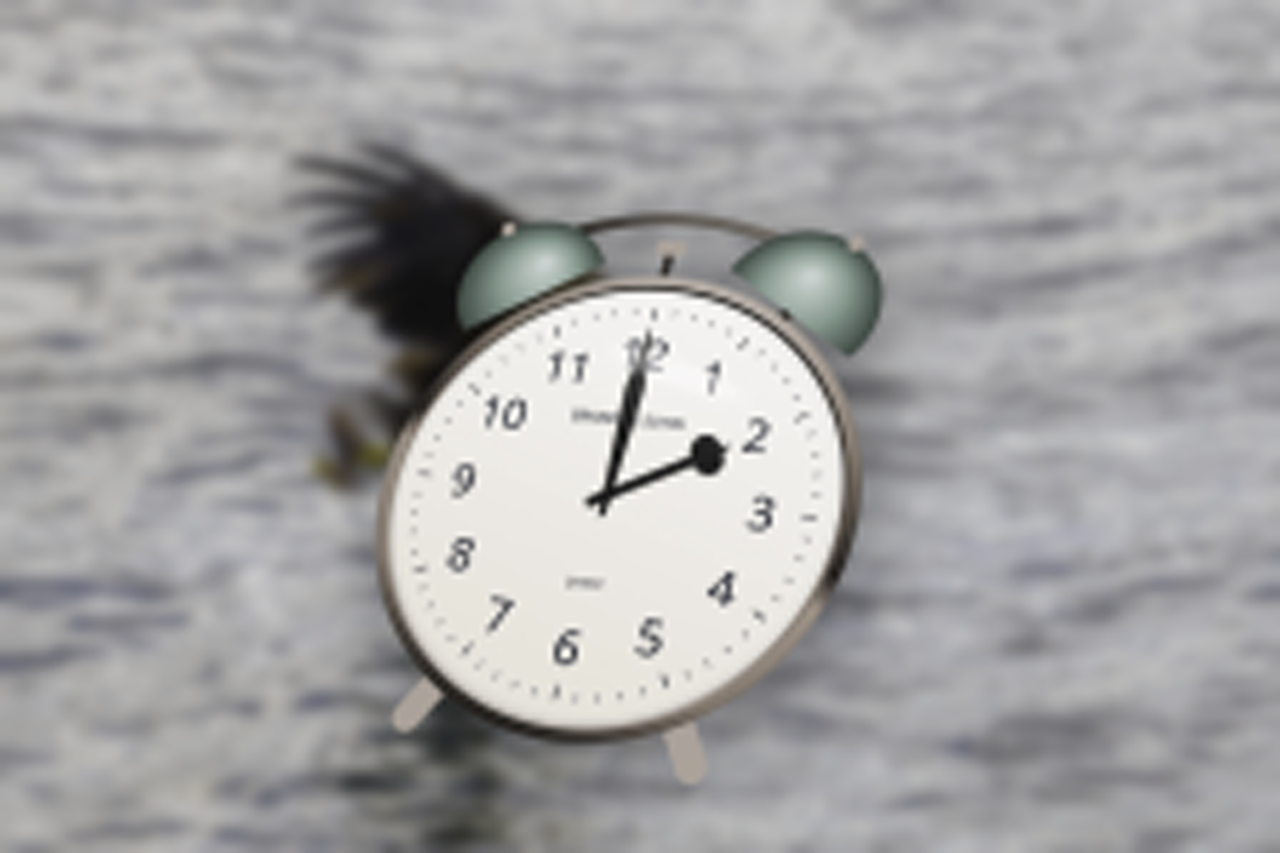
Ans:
2h00
